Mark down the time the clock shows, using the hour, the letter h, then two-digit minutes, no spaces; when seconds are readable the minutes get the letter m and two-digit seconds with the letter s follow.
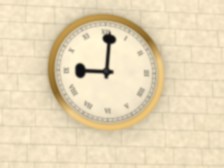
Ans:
9h01
